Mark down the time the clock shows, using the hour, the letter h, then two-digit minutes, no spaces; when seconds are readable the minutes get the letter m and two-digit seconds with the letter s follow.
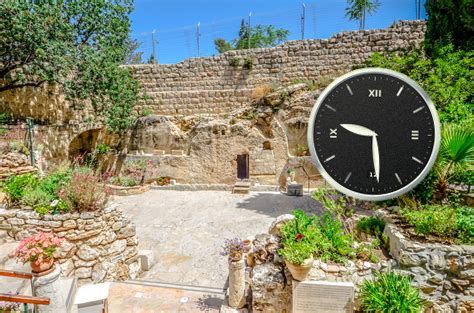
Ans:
9h29
